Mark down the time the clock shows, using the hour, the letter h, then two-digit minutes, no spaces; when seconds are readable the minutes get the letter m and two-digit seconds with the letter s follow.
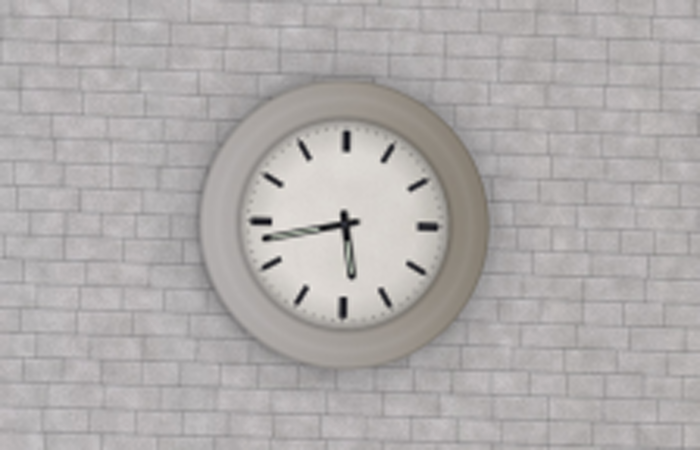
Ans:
5h43
